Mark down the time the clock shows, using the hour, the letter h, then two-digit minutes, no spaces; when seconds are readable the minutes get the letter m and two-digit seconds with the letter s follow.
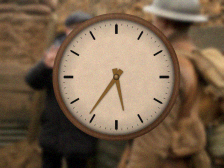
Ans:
5h36
